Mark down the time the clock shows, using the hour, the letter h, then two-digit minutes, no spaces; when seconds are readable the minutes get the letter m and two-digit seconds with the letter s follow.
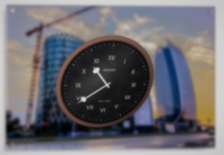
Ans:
10h39
